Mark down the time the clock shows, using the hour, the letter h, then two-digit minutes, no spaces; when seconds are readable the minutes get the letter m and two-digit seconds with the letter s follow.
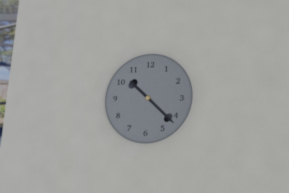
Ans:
10h22
